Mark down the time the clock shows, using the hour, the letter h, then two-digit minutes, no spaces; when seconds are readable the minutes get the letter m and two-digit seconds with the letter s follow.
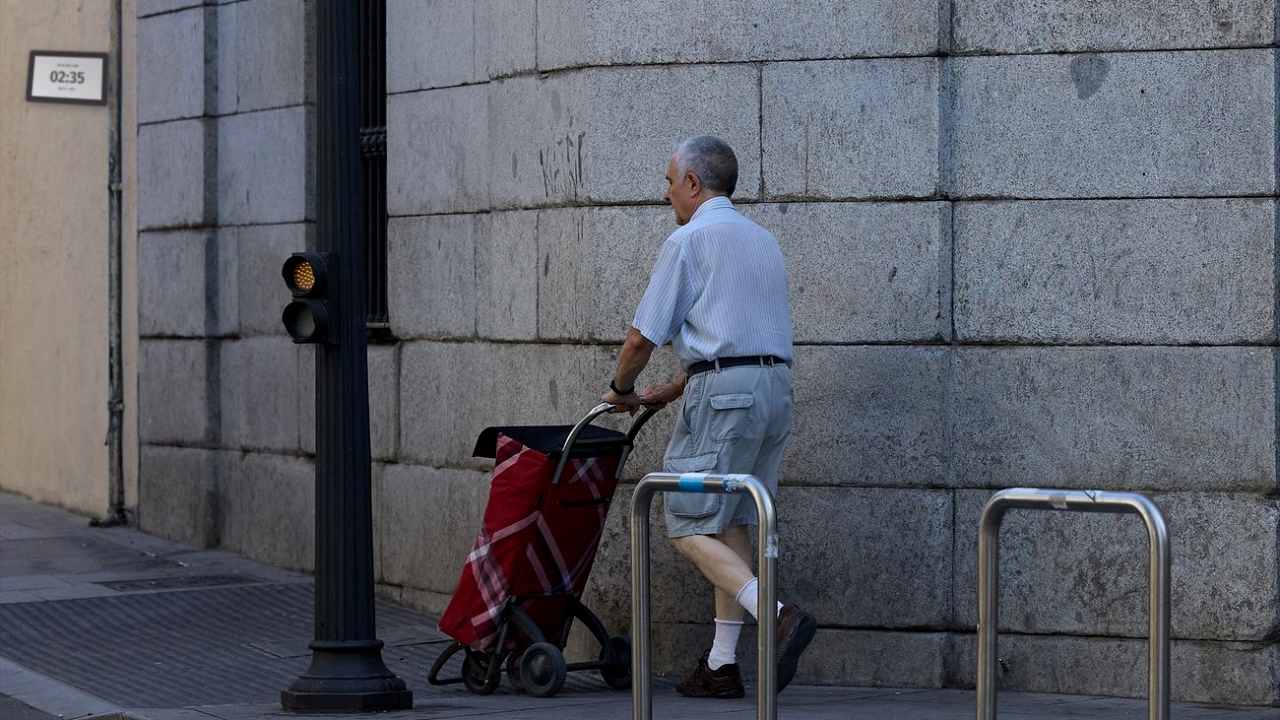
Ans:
2h35
